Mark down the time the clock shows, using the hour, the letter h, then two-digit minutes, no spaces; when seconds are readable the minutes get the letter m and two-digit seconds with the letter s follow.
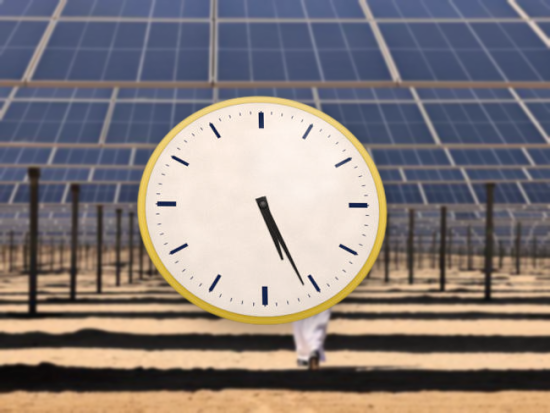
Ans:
5h26
